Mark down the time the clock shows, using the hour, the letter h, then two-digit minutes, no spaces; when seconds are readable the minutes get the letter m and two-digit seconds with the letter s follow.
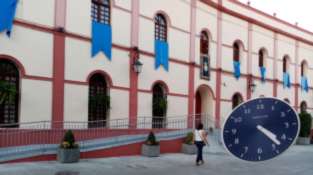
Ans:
4h23
